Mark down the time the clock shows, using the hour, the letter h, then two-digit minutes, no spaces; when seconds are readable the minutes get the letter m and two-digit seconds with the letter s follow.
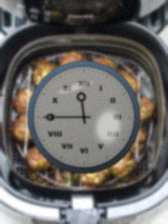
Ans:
11h45
